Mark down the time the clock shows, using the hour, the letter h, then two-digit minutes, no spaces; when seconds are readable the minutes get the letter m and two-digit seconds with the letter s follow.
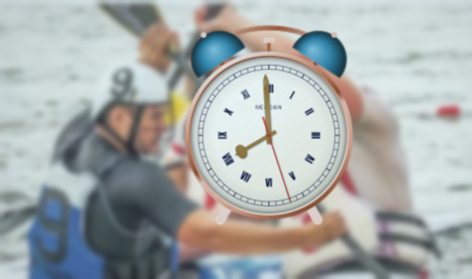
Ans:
7h59m27s
